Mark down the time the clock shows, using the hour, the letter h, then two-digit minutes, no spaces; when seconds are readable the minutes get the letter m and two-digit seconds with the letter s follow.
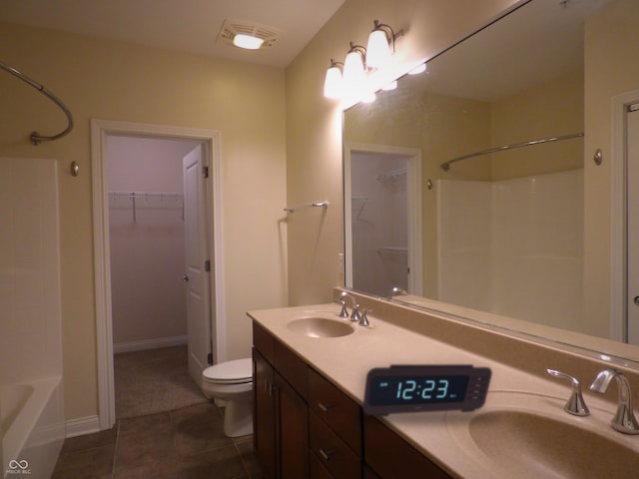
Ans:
12h23
